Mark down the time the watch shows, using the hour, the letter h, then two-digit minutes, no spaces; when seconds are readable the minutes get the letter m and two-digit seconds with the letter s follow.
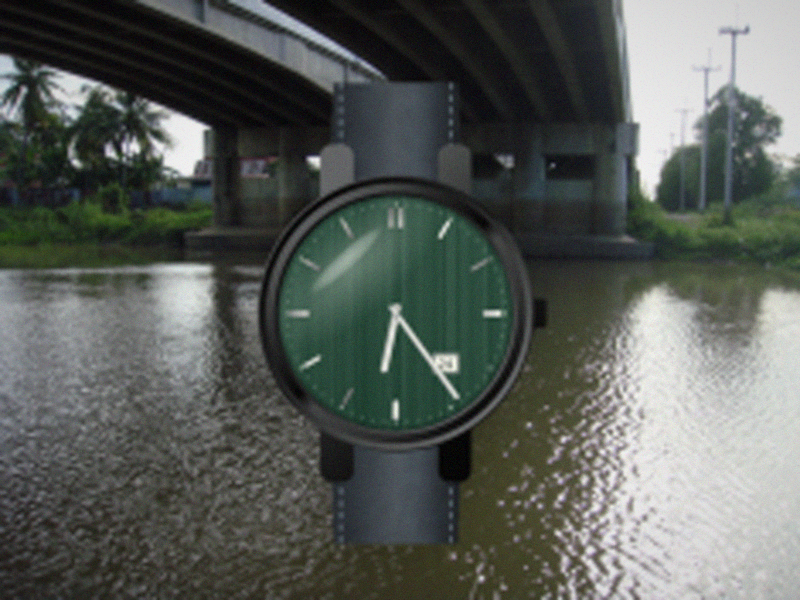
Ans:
6h24
